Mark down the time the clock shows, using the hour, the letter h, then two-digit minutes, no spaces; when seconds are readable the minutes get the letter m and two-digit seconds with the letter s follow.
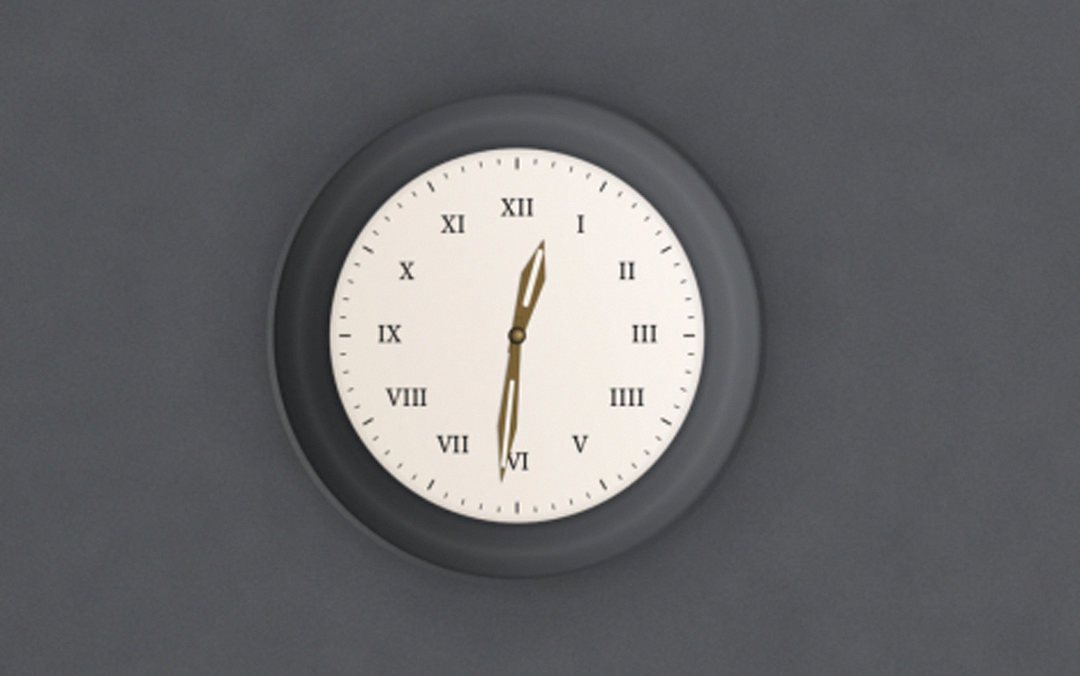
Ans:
12h31
